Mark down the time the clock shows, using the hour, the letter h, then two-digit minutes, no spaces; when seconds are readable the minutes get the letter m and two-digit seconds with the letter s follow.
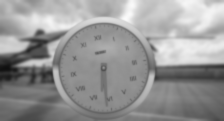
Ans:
6h31
